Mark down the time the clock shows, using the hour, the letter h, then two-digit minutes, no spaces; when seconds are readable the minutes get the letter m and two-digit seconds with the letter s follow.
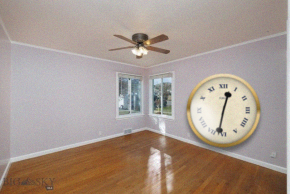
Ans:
12h32
